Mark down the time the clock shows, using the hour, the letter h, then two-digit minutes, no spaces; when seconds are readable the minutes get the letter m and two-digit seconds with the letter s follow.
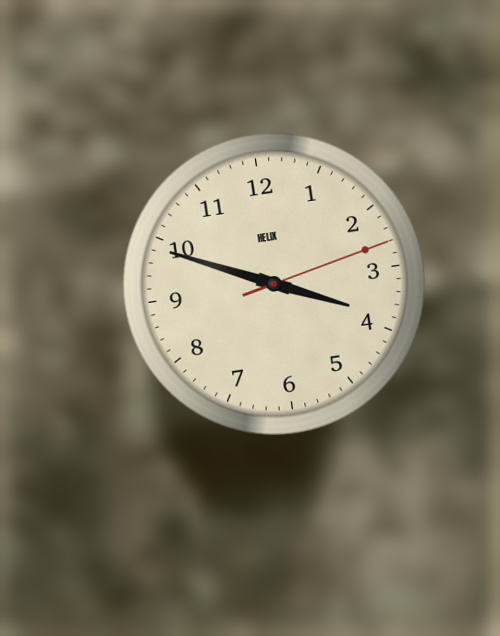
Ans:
3h49m13s
